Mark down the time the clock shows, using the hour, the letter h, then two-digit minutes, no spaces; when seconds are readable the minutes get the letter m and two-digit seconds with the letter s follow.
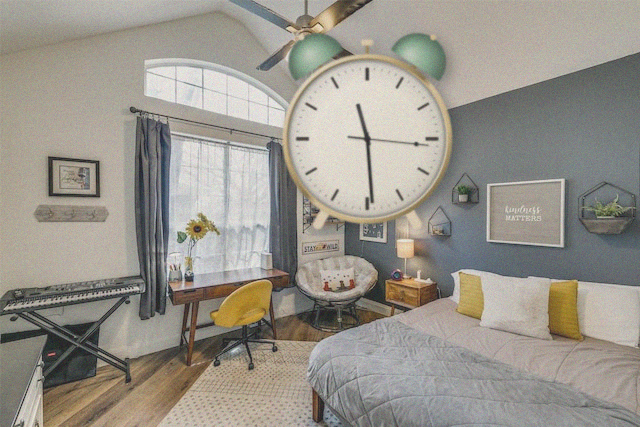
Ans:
11h29m16s
